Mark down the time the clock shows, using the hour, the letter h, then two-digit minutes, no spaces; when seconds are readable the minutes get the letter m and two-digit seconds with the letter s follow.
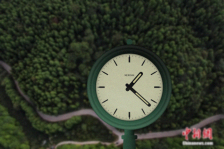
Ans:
1h22
